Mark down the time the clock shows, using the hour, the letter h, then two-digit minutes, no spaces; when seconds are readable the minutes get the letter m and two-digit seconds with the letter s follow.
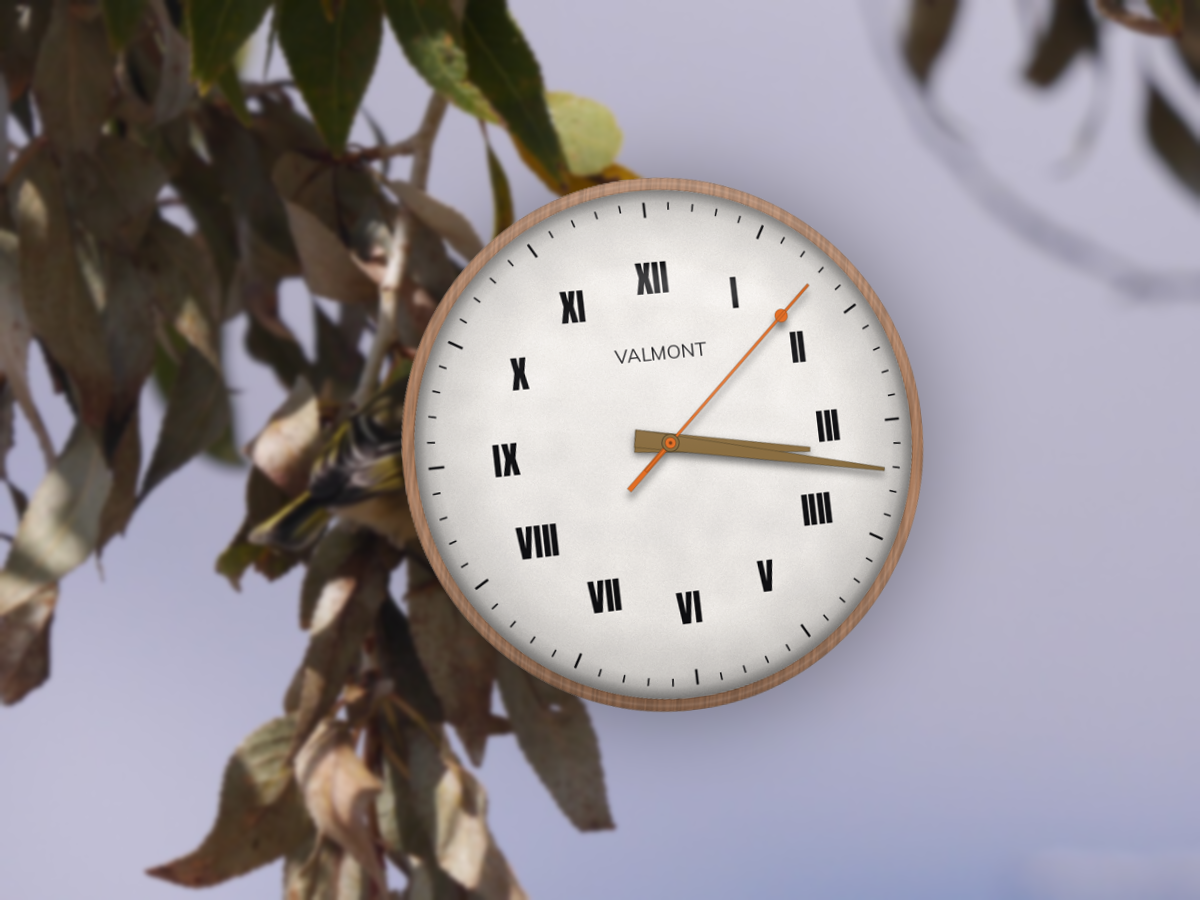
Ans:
3h17m08s
